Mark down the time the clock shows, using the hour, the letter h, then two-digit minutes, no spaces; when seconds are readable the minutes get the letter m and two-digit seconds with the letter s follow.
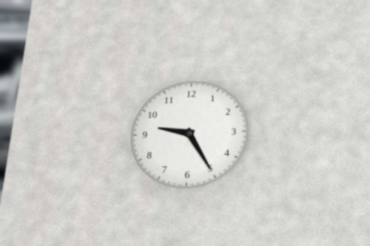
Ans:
9h25
